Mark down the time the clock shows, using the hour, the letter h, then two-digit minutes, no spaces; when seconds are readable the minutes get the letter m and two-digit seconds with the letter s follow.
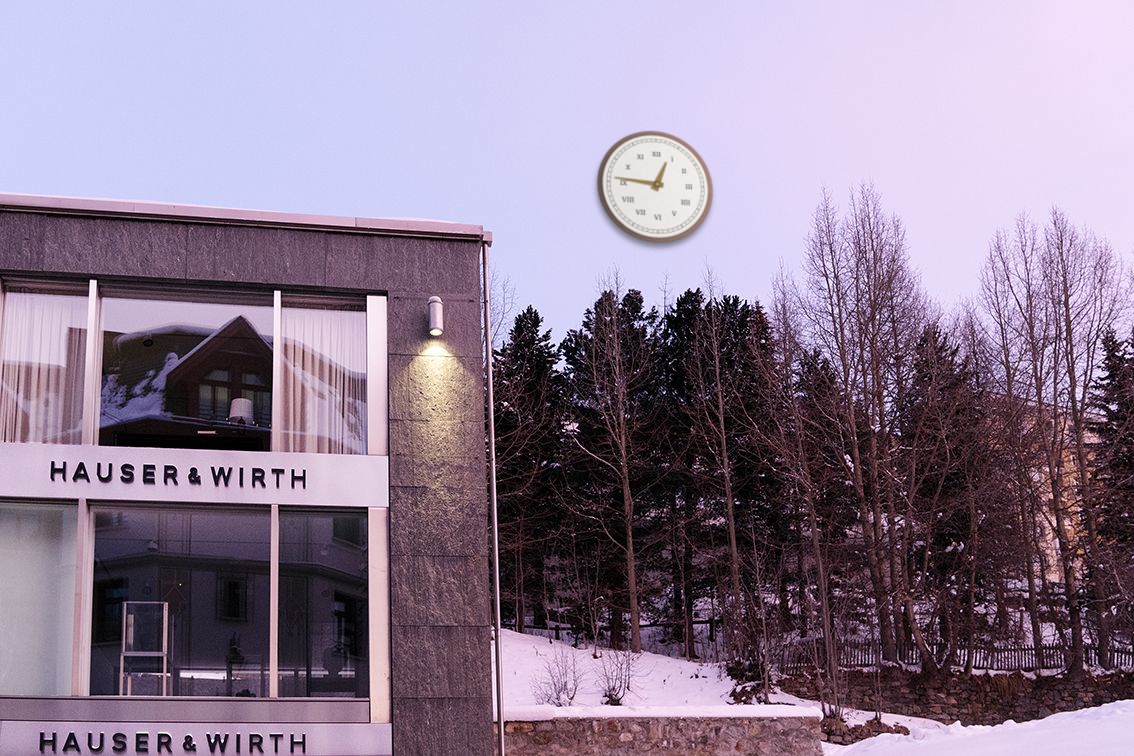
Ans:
12h46
